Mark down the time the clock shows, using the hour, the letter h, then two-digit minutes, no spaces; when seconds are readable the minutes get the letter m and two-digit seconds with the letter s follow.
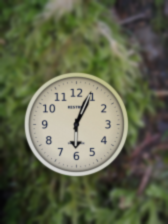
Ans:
6h04
